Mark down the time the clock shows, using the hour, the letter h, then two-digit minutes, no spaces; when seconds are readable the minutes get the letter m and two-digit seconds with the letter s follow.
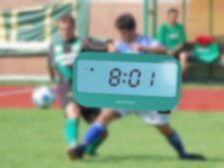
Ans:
8h01
